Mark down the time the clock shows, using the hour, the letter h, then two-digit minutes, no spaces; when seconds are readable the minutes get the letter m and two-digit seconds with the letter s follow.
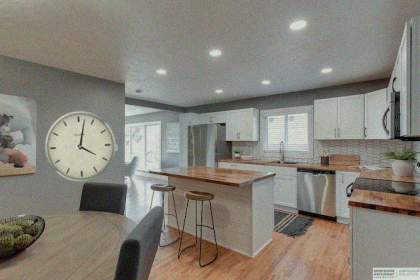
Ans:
4h02
